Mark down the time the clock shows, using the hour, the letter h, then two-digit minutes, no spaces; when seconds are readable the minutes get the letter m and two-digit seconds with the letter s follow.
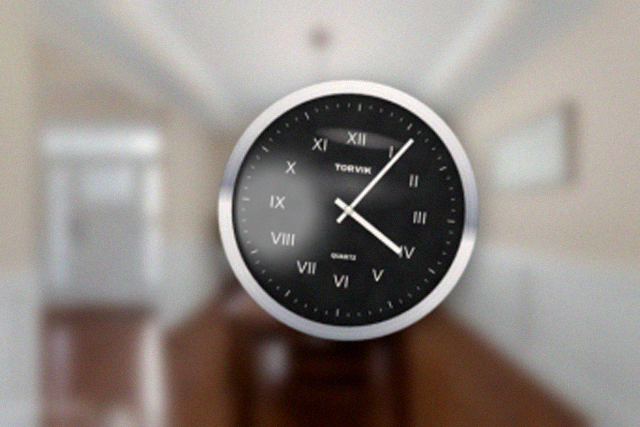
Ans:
4h06
